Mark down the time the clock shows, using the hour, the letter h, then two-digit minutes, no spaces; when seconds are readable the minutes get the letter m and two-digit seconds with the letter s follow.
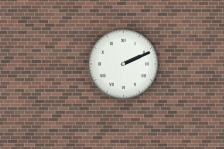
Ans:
2h11
